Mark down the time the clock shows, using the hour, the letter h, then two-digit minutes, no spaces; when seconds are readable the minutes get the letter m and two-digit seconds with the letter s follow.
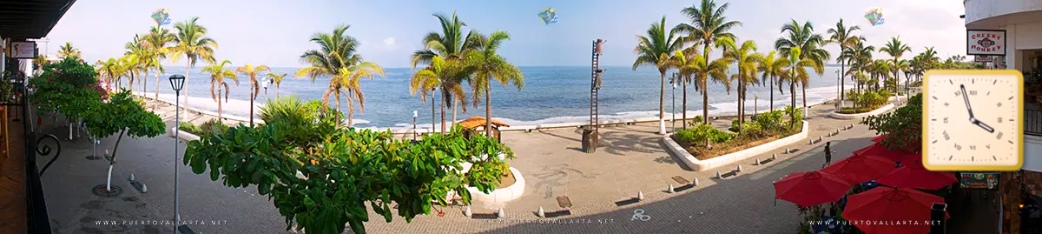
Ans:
3h57
